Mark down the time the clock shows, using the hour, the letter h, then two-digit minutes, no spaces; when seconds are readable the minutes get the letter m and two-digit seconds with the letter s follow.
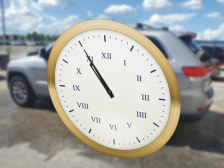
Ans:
10h55
